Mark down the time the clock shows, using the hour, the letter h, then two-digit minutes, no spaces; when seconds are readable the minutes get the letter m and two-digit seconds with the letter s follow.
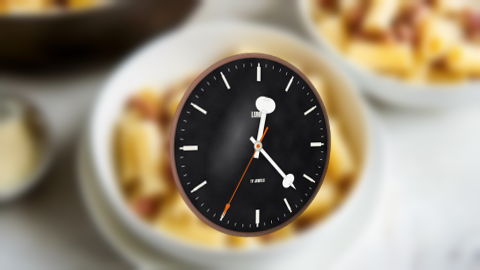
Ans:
12h22m35s
